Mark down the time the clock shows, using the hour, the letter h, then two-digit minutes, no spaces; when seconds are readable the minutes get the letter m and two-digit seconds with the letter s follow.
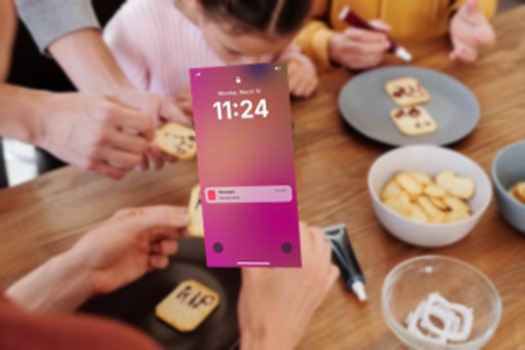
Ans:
11h24
